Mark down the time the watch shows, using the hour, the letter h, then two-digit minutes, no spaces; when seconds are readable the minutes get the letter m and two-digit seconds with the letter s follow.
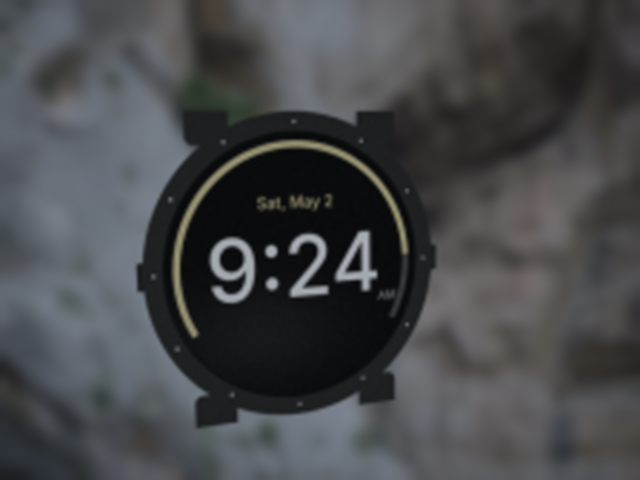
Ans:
9h24
